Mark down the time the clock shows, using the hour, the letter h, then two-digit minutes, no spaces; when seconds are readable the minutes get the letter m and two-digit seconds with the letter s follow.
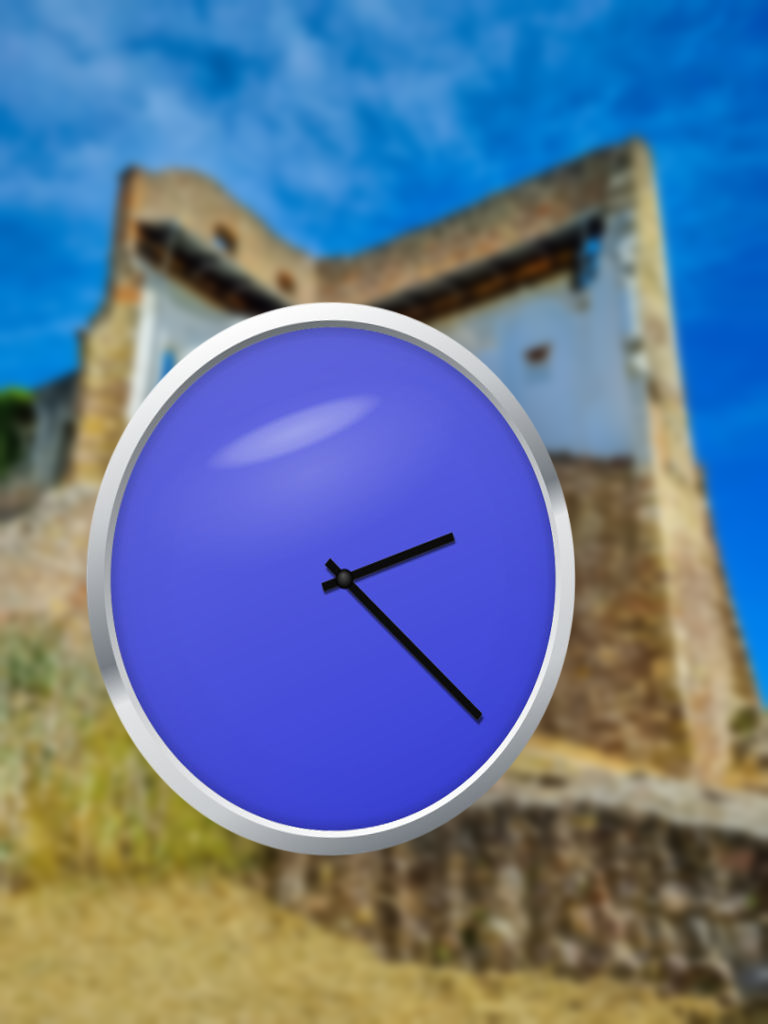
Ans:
2h22
